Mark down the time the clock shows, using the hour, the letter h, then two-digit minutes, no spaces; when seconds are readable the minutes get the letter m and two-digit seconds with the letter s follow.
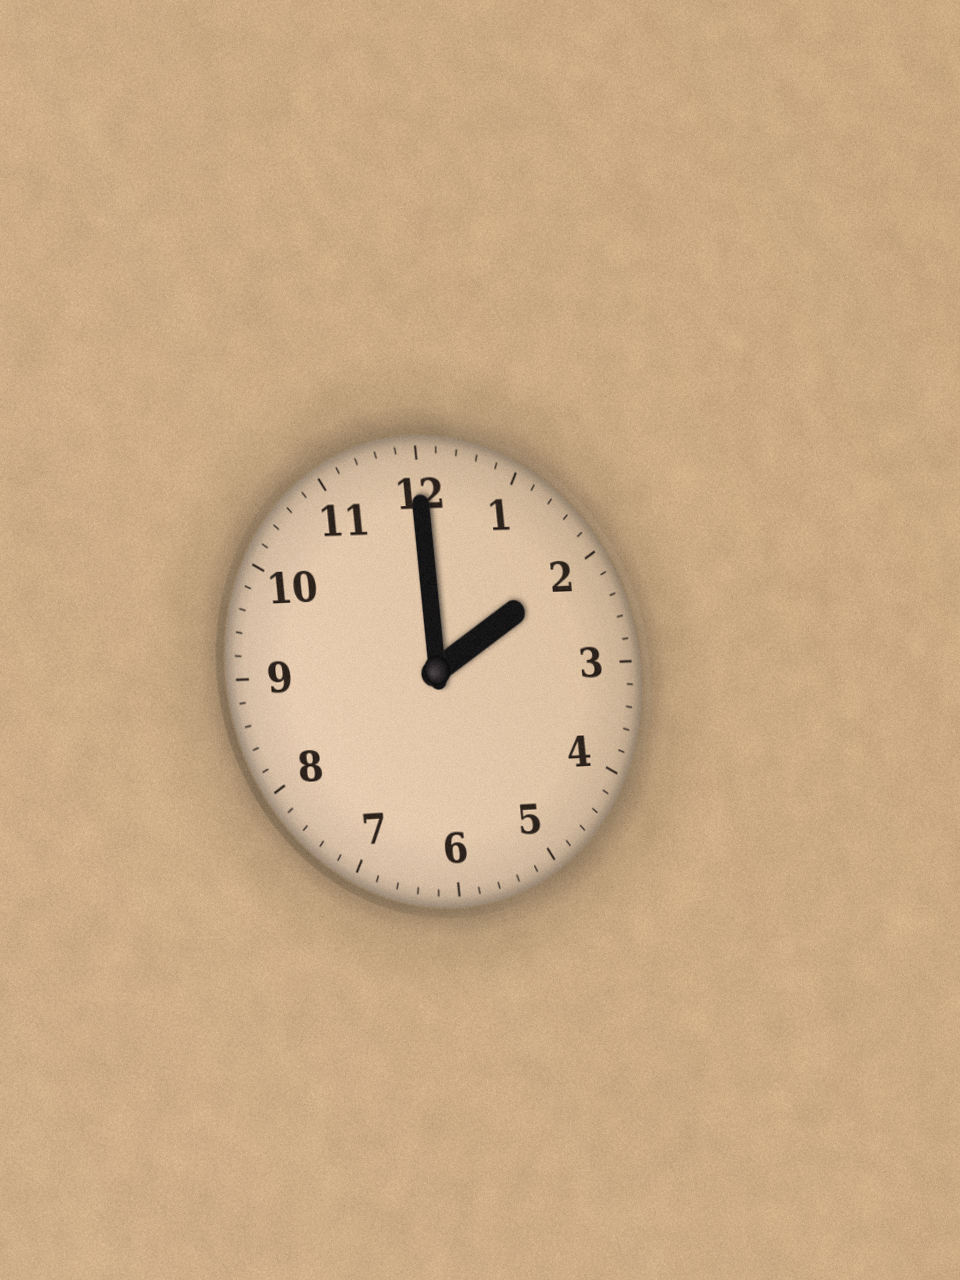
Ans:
2h00
